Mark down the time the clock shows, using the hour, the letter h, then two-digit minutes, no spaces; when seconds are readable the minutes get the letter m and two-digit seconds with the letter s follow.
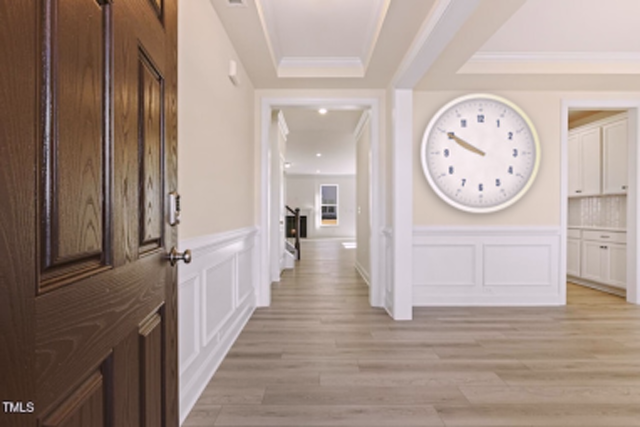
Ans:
9h50
